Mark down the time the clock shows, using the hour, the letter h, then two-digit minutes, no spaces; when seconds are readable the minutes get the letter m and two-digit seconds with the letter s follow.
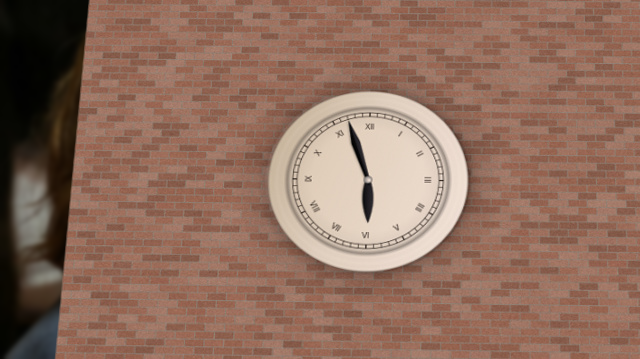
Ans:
5h57
